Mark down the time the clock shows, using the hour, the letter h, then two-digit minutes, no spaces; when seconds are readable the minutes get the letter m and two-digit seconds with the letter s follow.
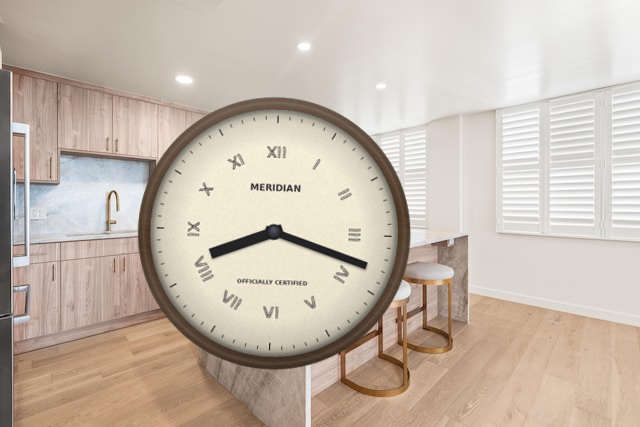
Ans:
8h18
